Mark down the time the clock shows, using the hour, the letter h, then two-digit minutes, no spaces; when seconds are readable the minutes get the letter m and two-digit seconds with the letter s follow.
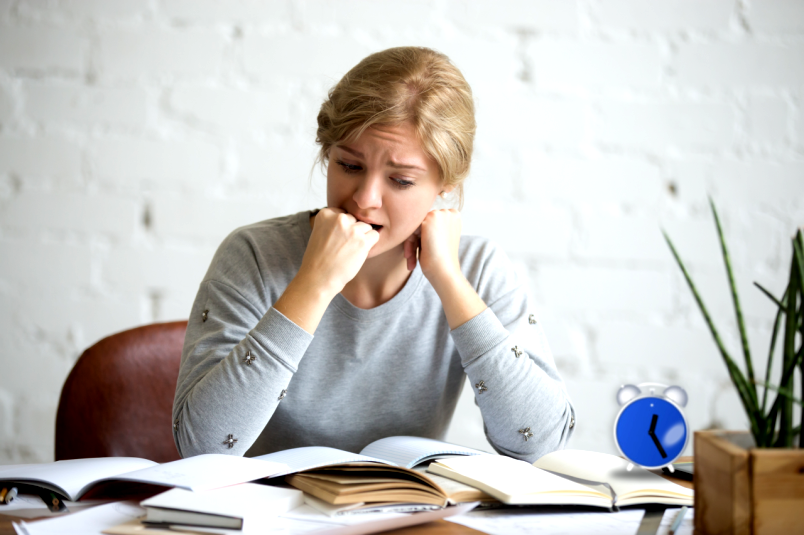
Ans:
12h25
